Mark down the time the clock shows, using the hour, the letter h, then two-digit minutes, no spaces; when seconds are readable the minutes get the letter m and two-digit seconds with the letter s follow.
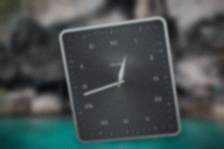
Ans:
12h43
